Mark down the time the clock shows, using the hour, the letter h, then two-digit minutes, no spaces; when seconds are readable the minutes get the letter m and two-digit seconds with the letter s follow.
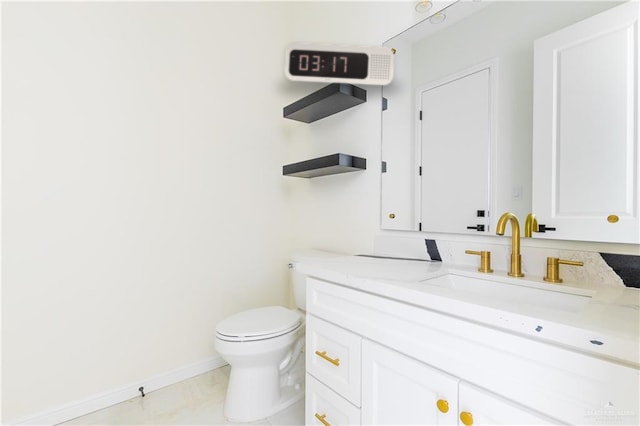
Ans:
3h17
